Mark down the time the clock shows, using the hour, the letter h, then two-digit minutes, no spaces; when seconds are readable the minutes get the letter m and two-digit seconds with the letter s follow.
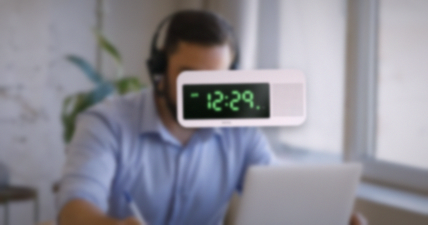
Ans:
12h29
